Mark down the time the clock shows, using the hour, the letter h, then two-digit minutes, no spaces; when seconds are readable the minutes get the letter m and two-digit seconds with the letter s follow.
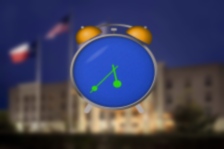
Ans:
5h37
